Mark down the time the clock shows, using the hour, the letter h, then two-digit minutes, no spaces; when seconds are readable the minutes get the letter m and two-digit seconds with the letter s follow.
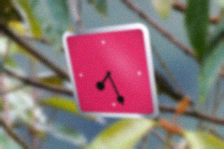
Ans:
7h27
